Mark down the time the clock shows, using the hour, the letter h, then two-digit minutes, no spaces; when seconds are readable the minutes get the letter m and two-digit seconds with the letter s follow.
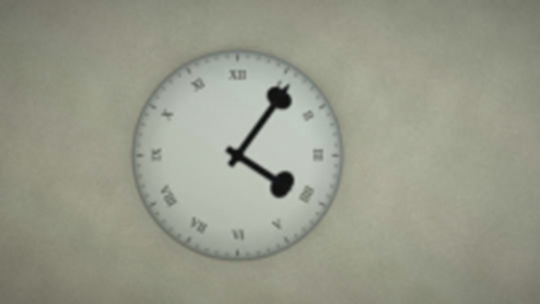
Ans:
4h06
